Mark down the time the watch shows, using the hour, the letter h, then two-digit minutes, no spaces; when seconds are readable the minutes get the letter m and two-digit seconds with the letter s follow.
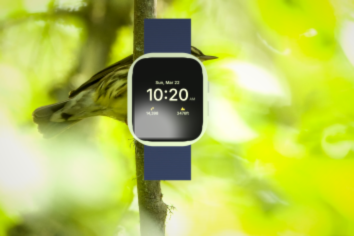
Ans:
10h20
